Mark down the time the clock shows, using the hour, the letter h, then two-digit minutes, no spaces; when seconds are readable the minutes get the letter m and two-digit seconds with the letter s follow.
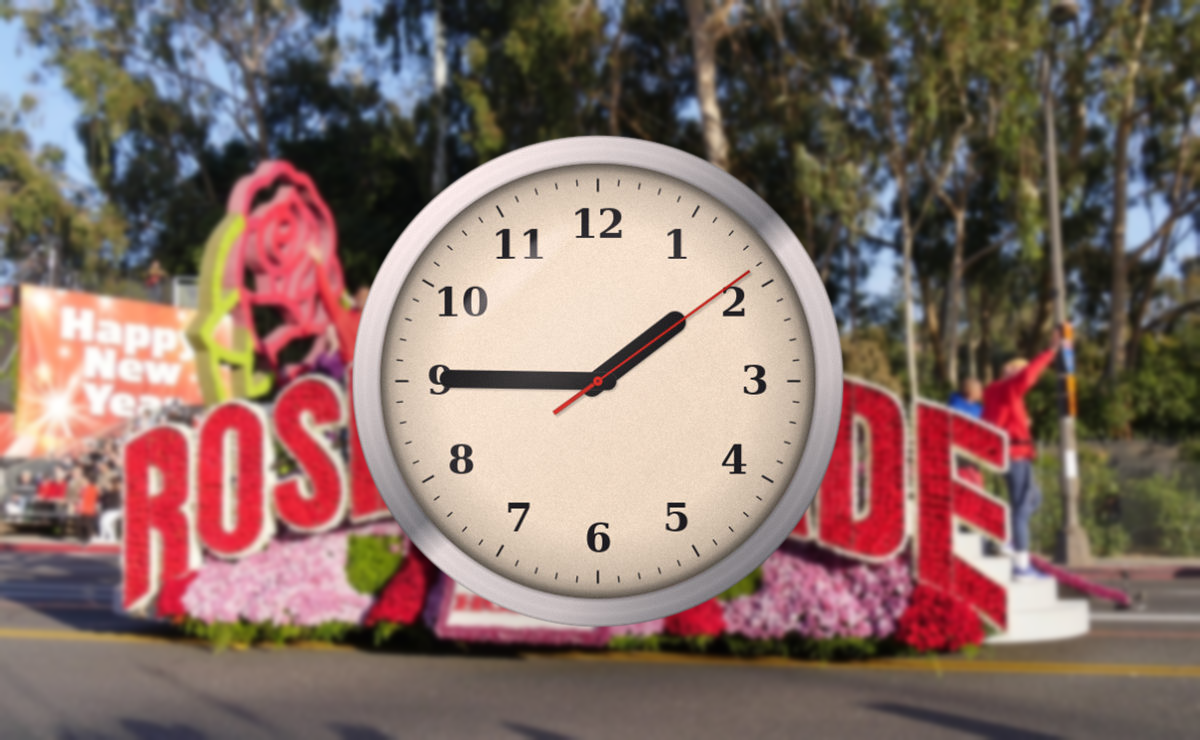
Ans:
1h45m09s
